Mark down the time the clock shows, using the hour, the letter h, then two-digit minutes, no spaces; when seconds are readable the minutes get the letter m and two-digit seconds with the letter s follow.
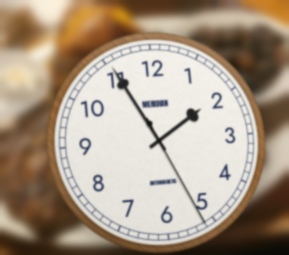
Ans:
1h55m26s
